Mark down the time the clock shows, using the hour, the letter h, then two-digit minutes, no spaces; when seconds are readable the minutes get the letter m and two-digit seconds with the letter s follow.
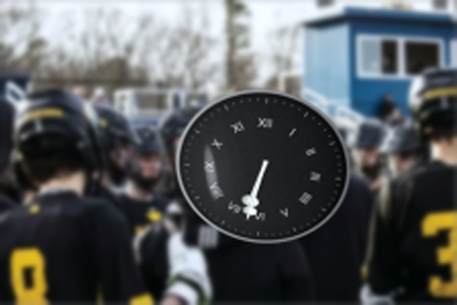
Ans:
6h32
